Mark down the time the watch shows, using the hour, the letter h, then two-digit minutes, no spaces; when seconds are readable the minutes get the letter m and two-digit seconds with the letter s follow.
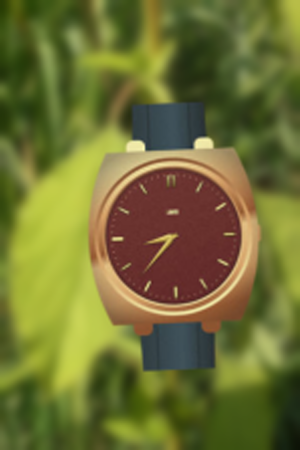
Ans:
8h37
